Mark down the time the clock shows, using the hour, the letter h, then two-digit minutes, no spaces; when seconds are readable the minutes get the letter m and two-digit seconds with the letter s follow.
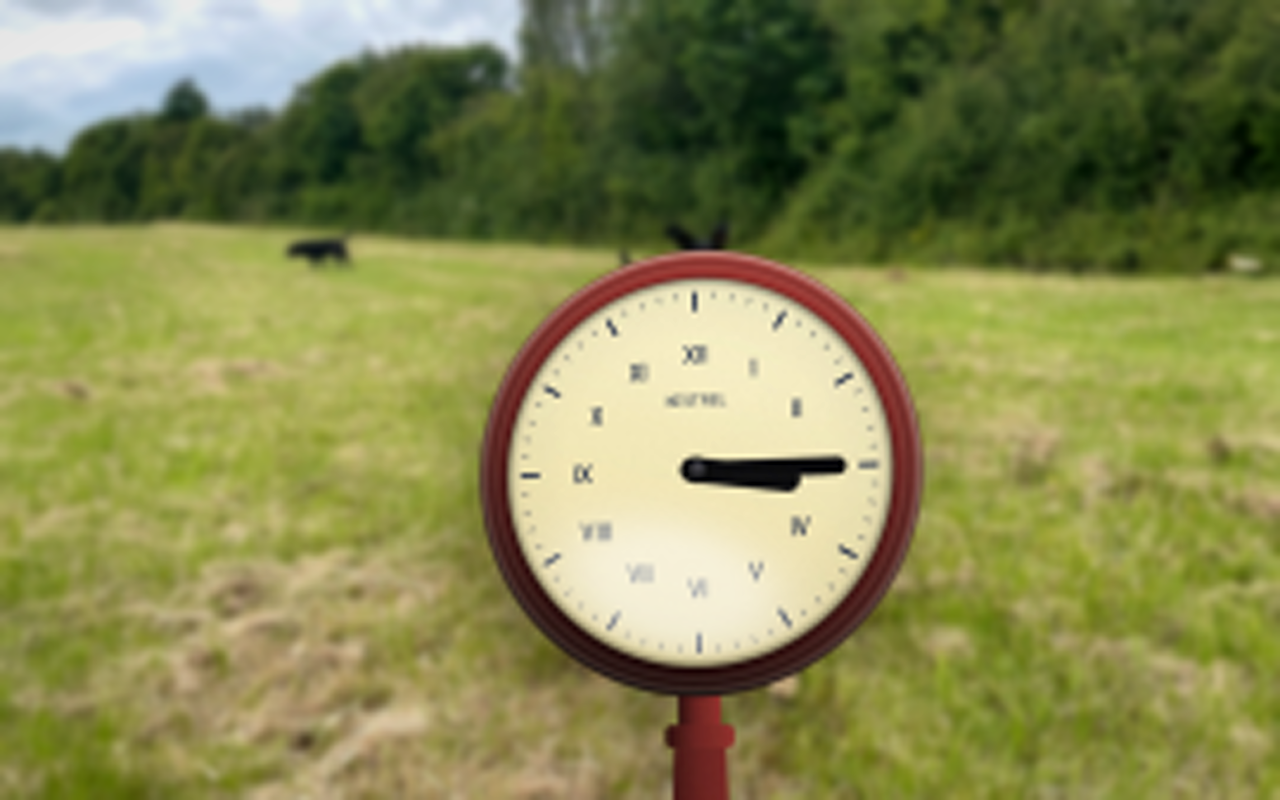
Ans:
3h15
